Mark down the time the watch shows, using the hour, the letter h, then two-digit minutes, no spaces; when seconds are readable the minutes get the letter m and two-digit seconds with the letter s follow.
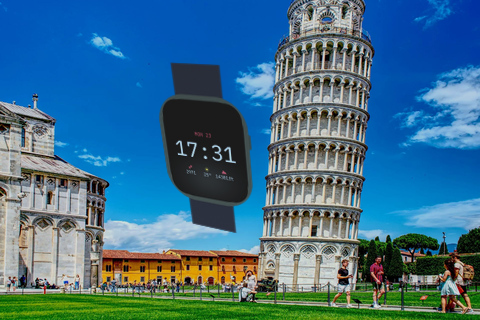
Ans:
17h31
